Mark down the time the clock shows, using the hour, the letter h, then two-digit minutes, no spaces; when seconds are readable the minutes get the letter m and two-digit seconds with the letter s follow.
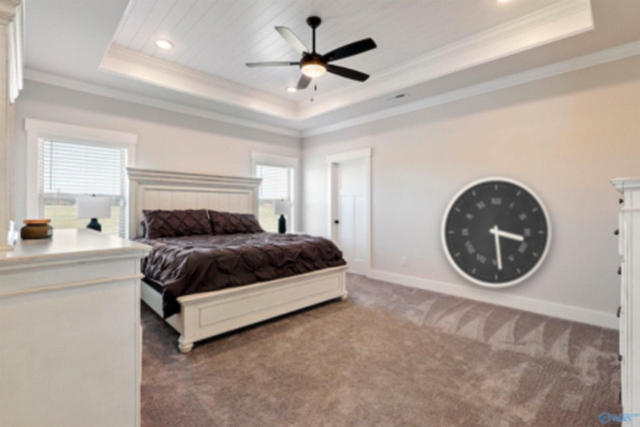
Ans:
3h29
